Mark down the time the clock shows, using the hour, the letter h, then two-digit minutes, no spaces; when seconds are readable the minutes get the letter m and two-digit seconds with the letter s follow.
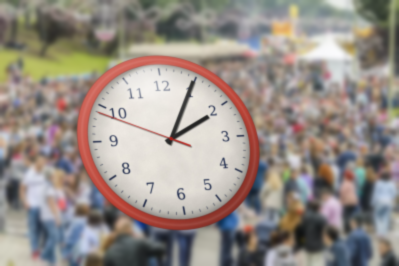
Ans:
2h04m49s
